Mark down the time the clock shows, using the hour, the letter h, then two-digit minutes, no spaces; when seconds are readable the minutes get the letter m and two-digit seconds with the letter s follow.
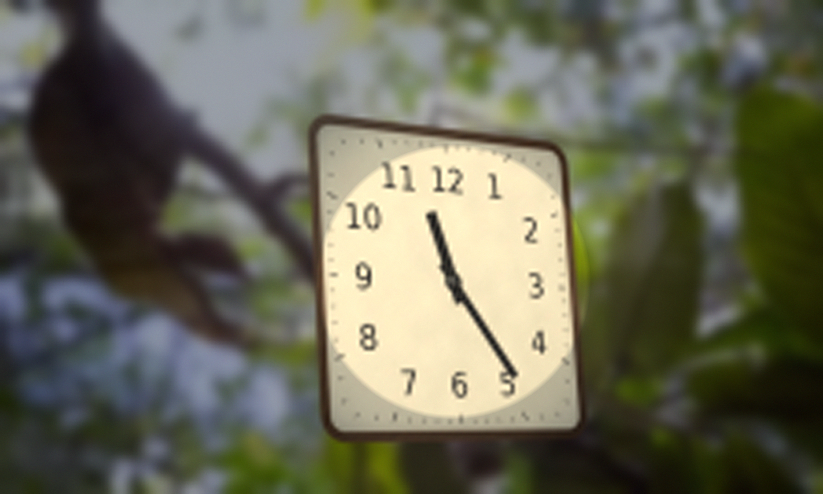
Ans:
11h24
